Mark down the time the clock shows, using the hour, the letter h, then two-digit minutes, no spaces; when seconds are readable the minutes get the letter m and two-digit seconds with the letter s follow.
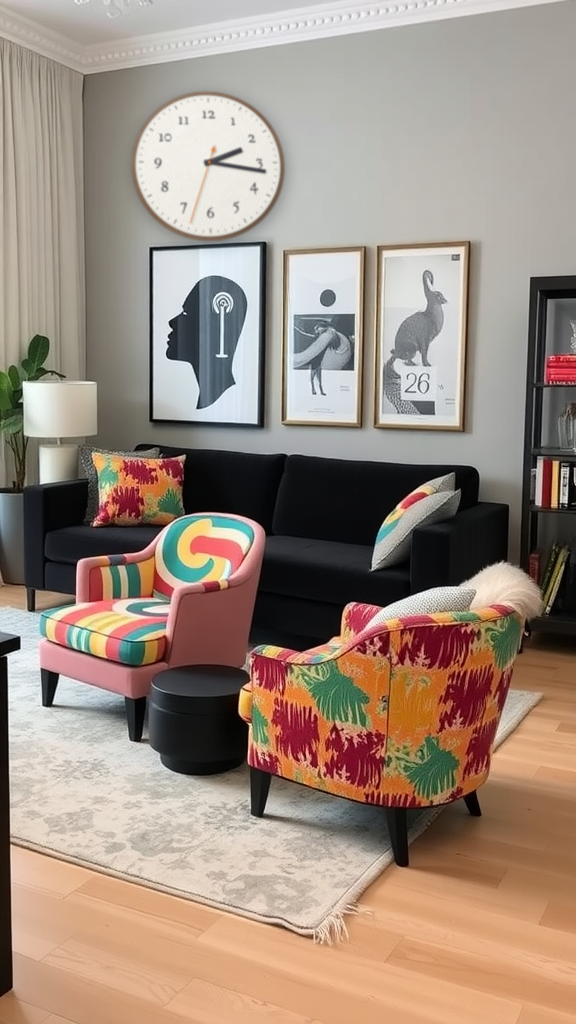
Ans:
2h16m33s
